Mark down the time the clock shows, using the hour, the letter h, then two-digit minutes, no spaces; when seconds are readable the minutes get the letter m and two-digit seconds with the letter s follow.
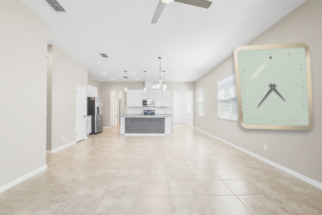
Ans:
4h37
